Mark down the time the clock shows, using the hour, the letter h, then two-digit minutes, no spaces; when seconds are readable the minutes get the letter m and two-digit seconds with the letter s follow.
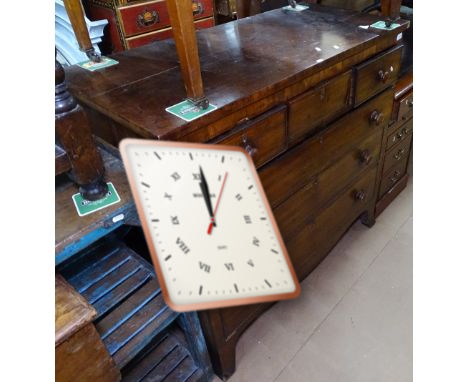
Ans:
12h01m06s
